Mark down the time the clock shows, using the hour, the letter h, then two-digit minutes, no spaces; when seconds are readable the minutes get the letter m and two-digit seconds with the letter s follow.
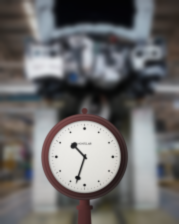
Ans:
10h33
